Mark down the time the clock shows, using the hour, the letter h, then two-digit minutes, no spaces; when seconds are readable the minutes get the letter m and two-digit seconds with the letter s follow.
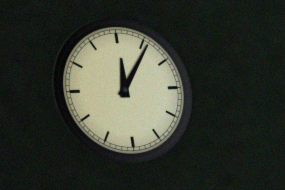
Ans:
12h06
